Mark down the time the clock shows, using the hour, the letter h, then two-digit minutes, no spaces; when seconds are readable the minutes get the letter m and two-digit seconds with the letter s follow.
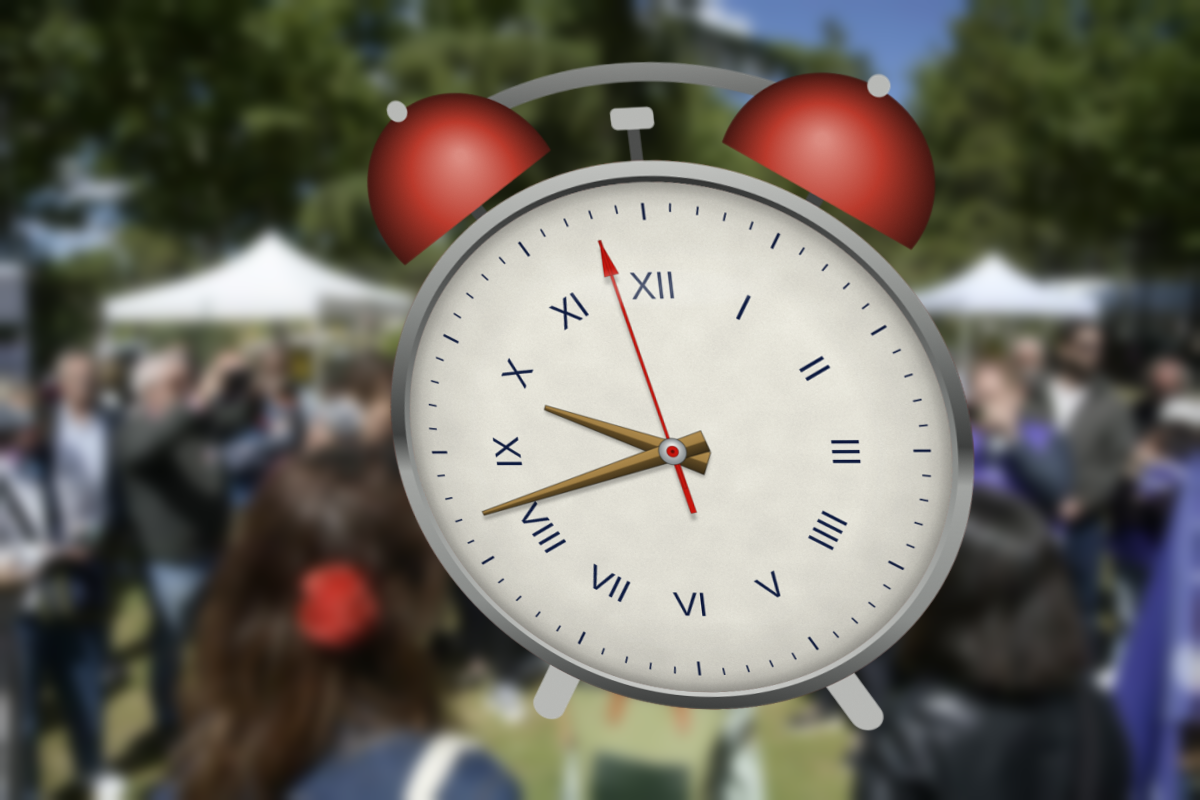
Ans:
9h41m58s
